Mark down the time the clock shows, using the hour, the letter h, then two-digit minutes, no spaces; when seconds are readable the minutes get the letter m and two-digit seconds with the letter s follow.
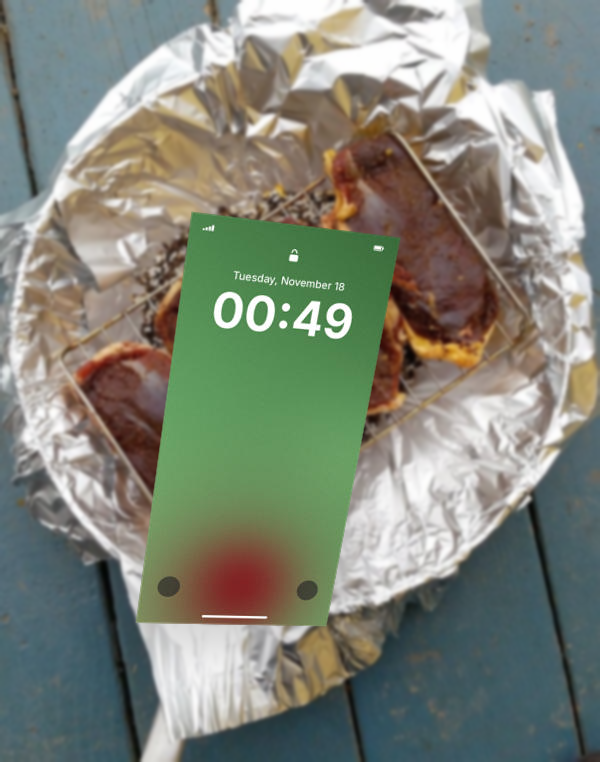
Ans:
0h49
